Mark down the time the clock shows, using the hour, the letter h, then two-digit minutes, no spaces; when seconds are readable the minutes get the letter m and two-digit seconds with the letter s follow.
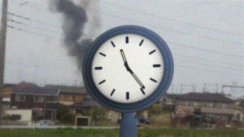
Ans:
11h24
